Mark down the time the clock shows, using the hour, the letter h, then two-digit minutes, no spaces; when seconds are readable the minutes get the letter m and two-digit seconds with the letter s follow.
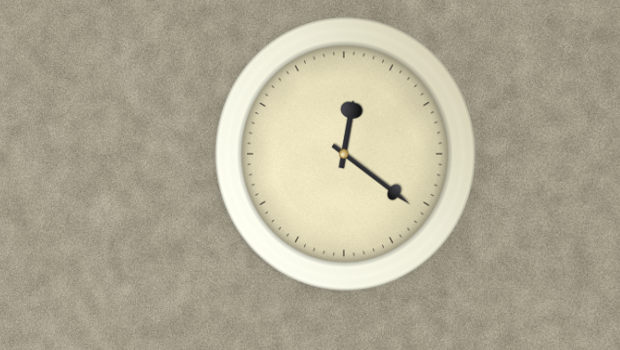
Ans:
12h21
